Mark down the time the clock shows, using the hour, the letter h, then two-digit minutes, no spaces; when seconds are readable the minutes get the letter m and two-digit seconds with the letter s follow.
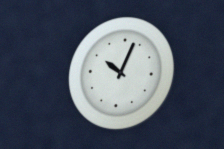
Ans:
10h03
